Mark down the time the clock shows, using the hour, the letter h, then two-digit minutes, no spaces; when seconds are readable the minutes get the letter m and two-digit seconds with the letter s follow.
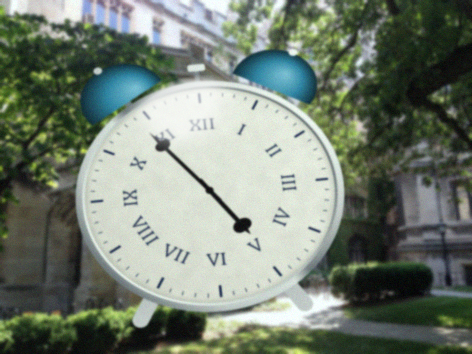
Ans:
4h54
